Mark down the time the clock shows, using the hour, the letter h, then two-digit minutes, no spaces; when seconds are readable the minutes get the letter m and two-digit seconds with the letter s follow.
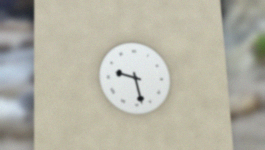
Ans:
9h28
